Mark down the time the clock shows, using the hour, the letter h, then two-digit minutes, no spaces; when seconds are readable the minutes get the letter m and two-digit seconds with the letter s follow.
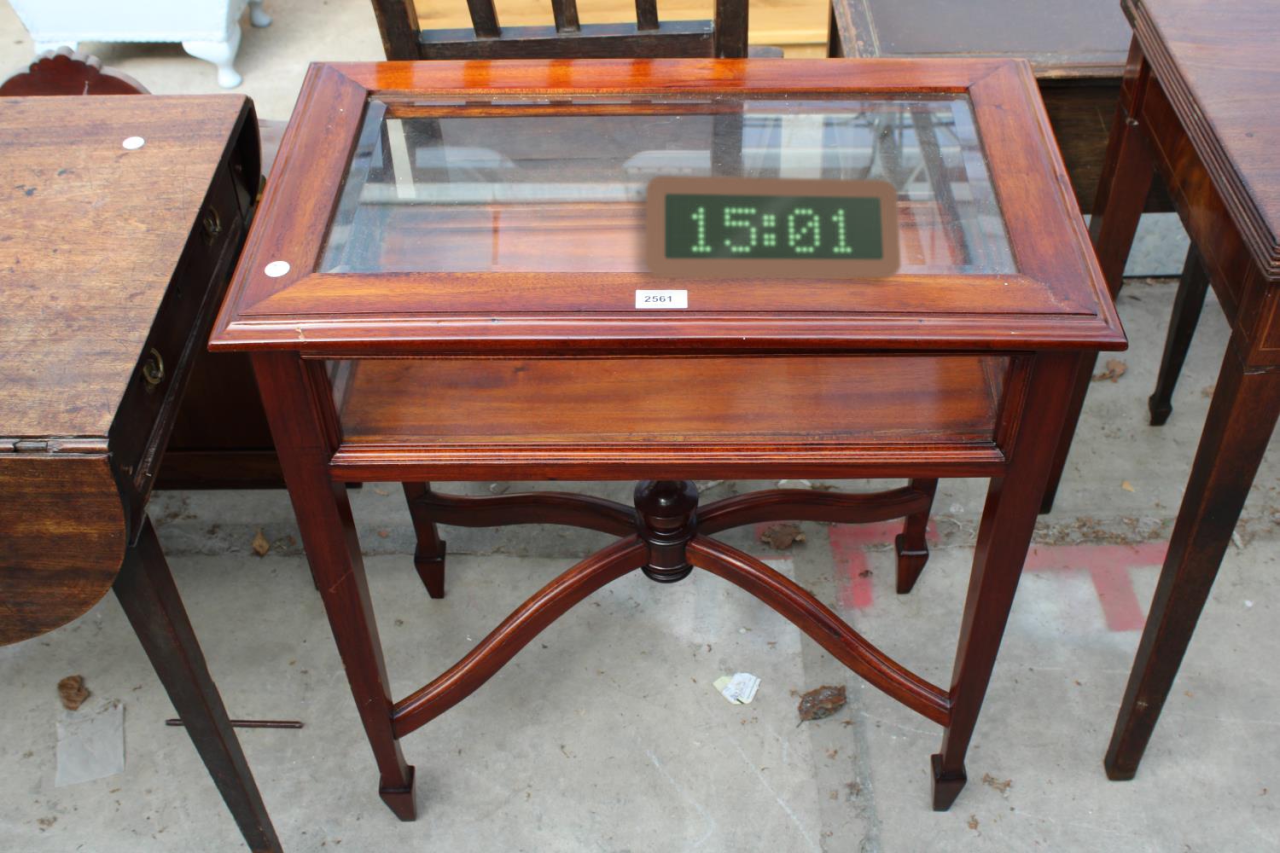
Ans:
15h01
